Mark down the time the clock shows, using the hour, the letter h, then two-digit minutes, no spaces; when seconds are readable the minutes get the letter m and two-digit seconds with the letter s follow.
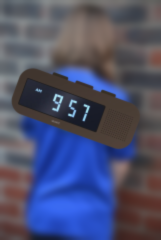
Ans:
9h57
